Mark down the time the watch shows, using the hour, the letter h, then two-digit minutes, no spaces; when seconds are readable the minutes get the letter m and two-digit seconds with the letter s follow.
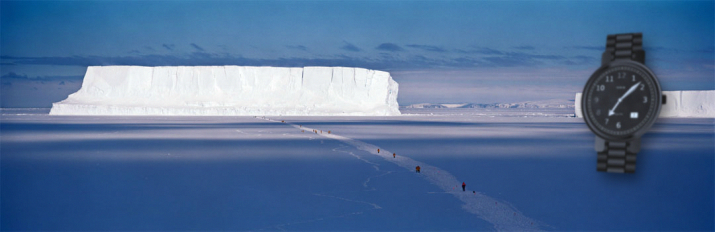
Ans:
7h08
